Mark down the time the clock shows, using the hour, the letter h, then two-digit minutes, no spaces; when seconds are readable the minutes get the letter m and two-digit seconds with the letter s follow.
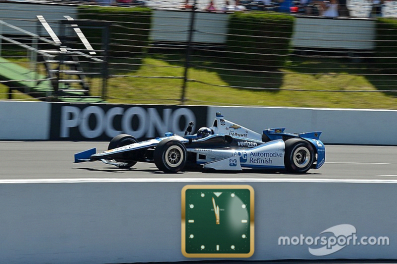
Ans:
11h58
